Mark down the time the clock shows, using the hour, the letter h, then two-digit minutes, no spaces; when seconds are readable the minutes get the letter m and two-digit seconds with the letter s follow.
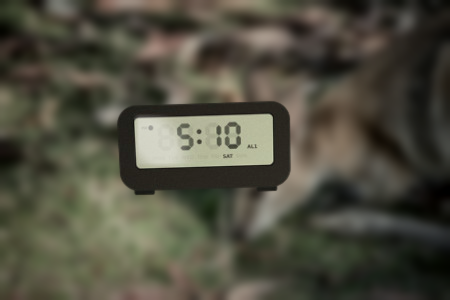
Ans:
5h10
